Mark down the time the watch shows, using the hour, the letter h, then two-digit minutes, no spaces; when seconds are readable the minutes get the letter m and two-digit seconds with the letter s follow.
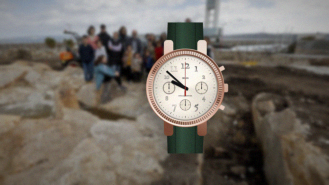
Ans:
9h52
